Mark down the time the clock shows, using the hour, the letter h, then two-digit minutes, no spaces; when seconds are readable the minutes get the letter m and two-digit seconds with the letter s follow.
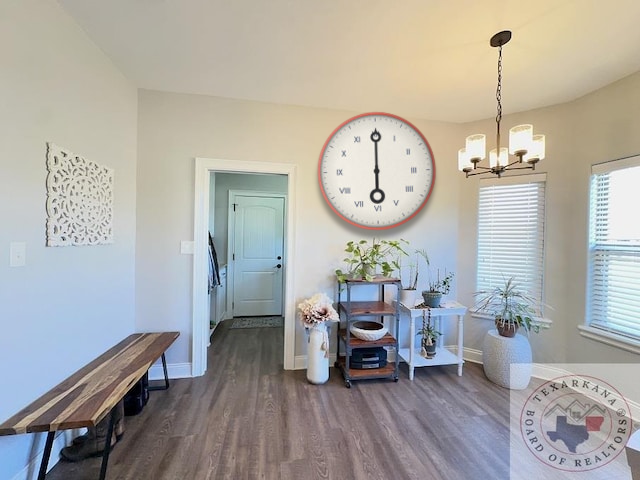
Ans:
6h00
